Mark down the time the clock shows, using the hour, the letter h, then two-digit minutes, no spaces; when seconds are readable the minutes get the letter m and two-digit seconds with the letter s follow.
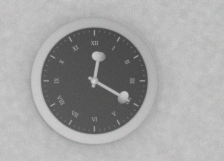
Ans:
12h20
